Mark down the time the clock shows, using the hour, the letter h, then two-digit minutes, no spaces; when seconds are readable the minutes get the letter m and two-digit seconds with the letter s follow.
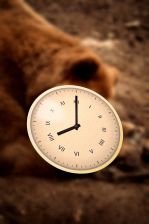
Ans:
8h00
